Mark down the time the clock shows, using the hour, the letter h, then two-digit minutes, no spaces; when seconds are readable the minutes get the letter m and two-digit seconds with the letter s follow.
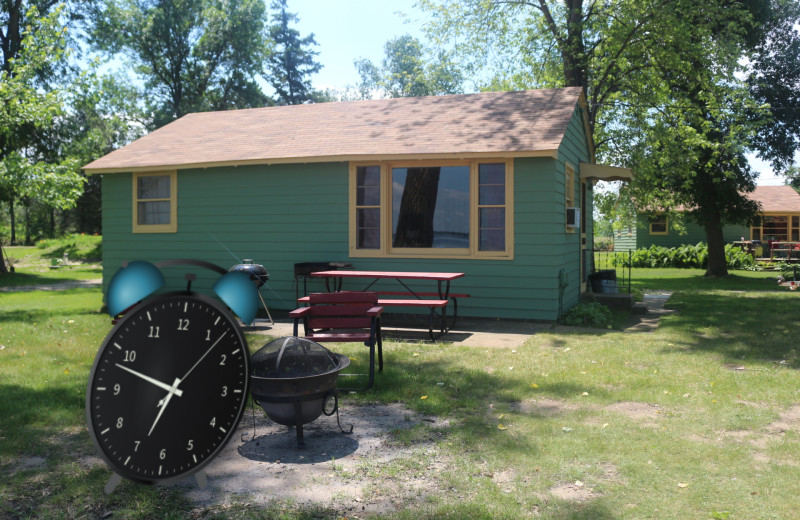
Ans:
6h48m07s
